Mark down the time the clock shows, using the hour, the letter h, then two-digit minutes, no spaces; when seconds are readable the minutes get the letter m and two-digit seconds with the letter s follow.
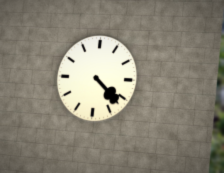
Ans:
4h22
